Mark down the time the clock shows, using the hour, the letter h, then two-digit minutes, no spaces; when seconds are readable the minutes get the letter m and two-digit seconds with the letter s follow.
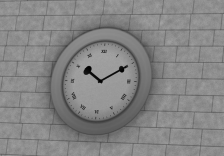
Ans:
10h10
